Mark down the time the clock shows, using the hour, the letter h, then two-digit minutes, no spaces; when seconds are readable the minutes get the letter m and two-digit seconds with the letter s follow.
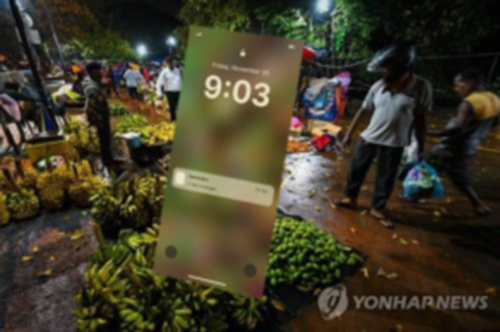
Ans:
9h03
